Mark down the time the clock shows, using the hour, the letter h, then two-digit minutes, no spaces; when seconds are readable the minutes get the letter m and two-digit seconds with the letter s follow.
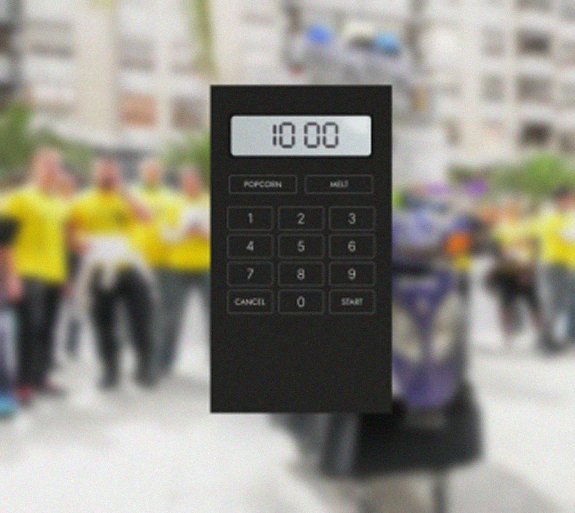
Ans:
10h00
